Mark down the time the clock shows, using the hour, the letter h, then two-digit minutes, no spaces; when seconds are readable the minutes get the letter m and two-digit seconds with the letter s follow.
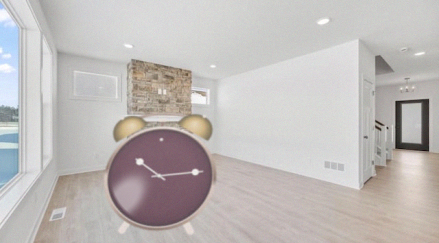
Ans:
10h14
